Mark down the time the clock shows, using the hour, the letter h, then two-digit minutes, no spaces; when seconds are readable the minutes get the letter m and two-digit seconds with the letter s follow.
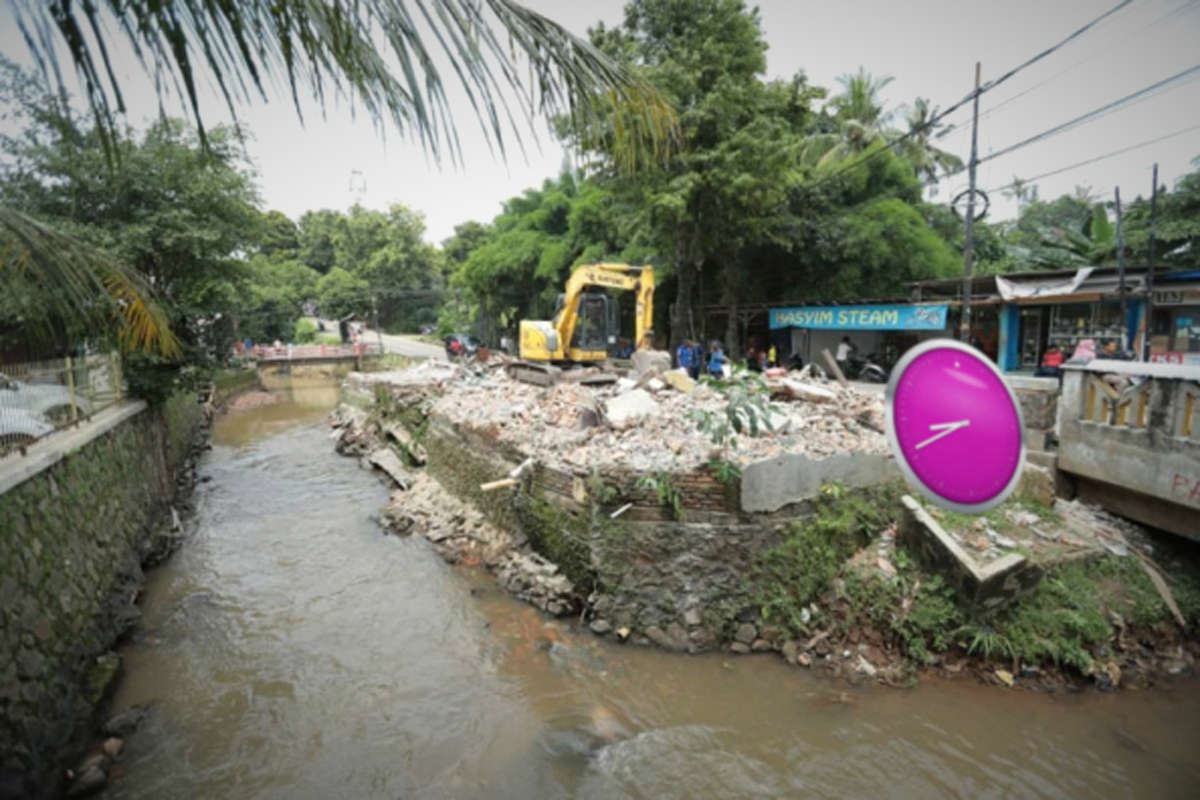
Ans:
8h41
